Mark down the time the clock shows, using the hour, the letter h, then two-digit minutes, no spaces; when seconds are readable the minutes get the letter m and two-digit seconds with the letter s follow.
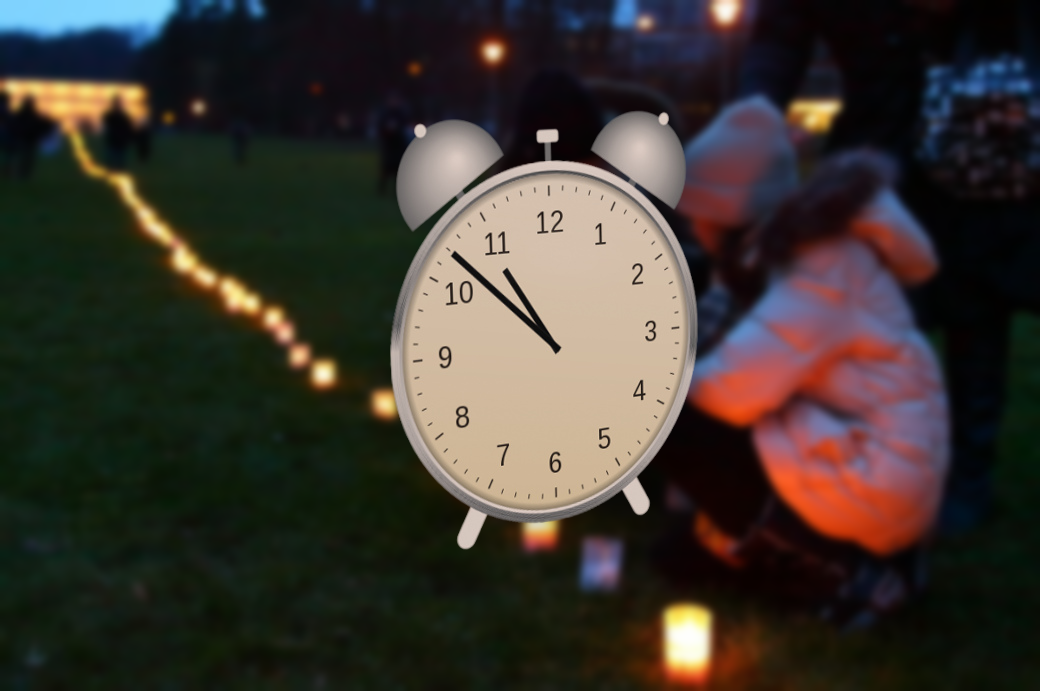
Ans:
10h52
